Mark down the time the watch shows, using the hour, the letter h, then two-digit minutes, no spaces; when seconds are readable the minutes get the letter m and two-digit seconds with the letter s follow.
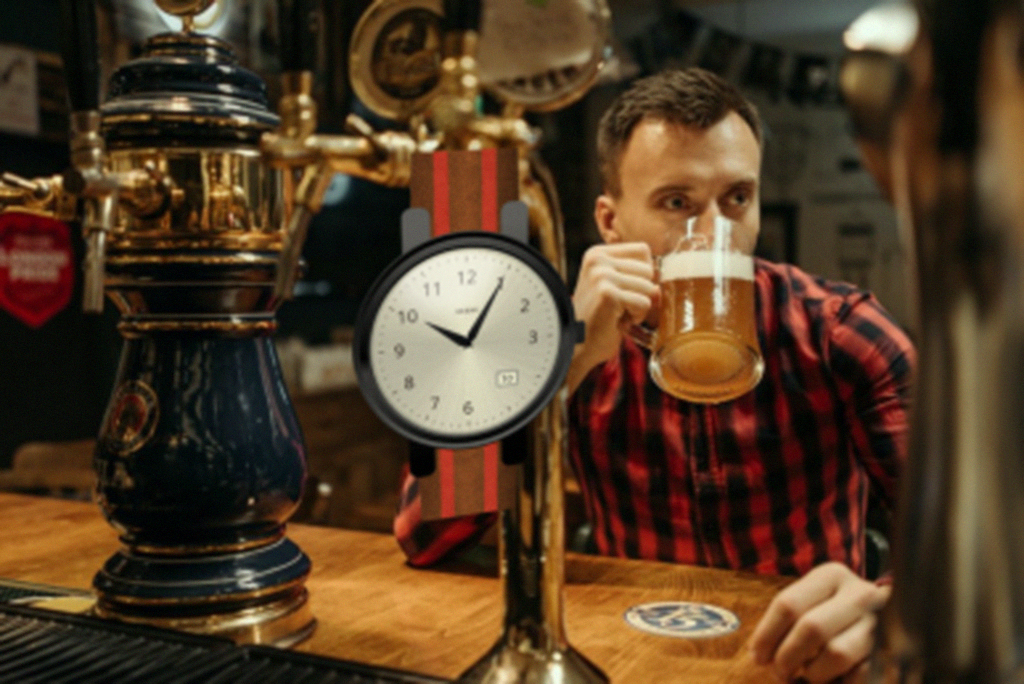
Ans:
10h05
